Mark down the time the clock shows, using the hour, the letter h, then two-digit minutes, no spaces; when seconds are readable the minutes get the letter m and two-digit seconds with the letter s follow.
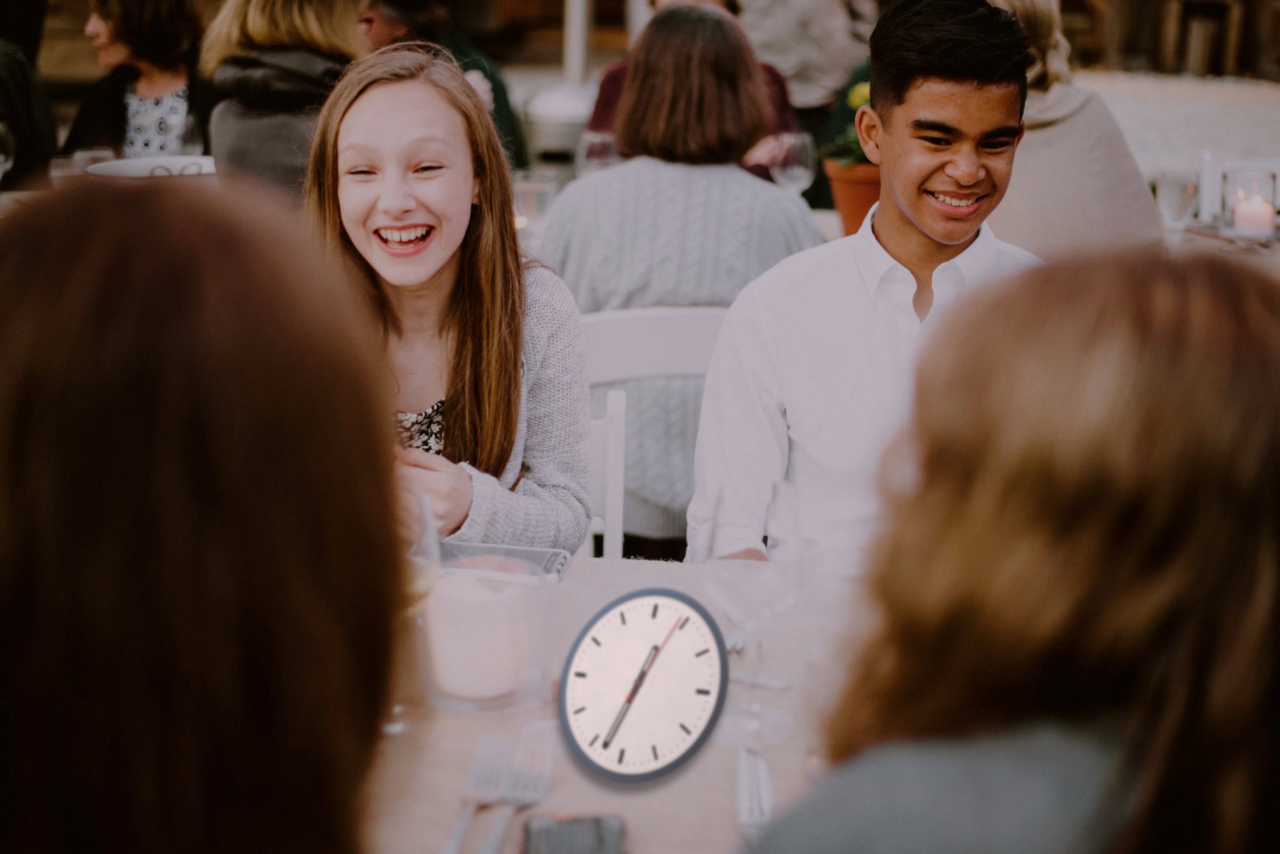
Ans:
12h33m04s
